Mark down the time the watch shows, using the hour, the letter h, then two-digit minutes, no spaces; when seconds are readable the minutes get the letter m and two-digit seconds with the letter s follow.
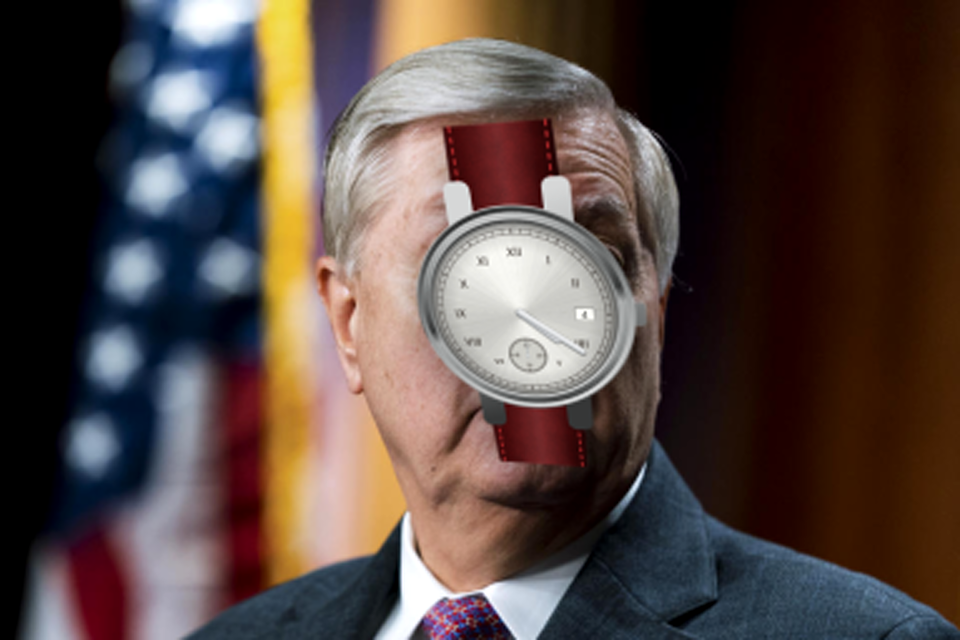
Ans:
4h21
